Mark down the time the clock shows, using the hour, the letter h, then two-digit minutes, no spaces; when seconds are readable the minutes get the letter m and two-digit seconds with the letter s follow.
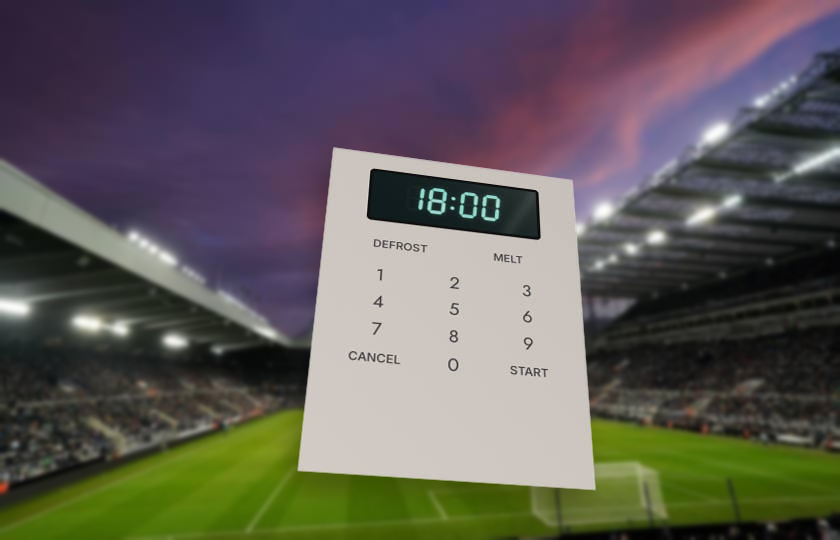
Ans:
18h00
